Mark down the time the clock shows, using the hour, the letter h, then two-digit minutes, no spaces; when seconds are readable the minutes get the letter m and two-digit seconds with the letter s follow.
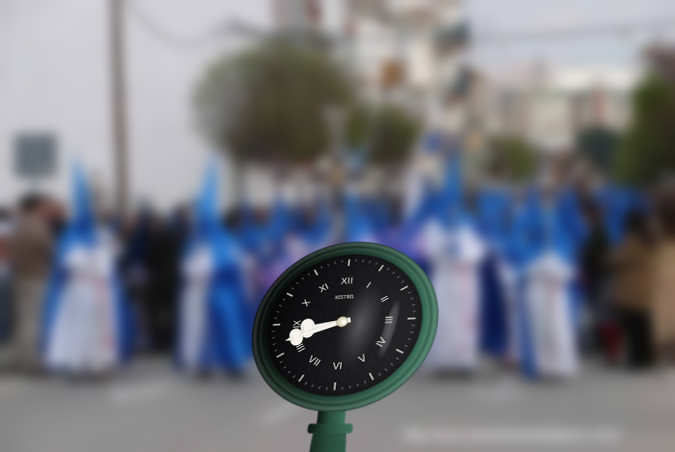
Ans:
8h42
